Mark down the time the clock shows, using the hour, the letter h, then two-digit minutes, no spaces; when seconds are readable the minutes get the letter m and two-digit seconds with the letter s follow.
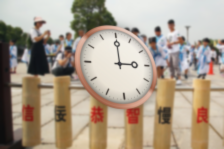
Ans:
3h00
